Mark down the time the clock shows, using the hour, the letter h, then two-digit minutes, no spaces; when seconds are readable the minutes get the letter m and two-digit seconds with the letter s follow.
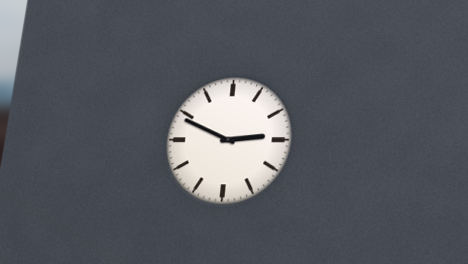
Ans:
2h49
